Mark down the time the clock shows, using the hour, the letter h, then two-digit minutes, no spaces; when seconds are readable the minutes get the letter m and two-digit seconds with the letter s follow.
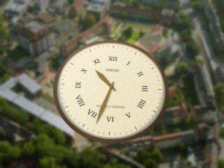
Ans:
10h33
